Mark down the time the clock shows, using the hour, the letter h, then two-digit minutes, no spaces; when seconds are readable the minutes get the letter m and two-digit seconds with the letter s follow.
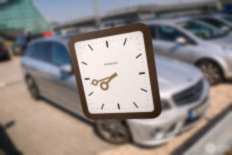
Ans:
7h43
